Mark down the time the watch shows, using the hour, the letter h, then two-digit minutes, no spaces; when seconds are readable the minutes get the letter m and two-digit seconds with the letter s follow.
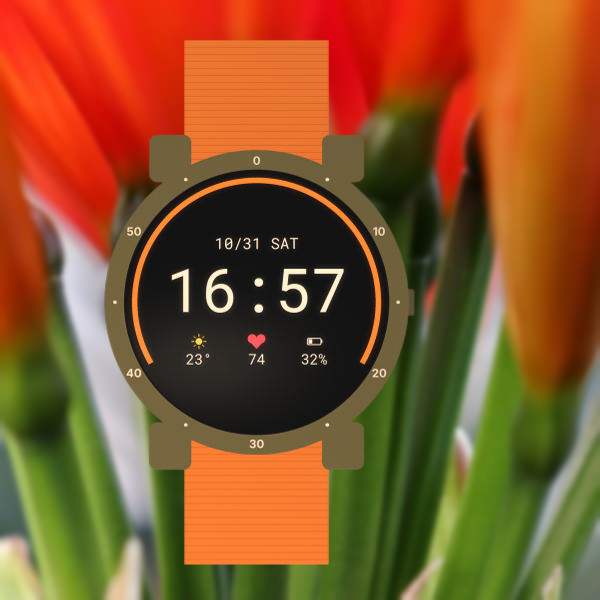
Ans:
16h57
